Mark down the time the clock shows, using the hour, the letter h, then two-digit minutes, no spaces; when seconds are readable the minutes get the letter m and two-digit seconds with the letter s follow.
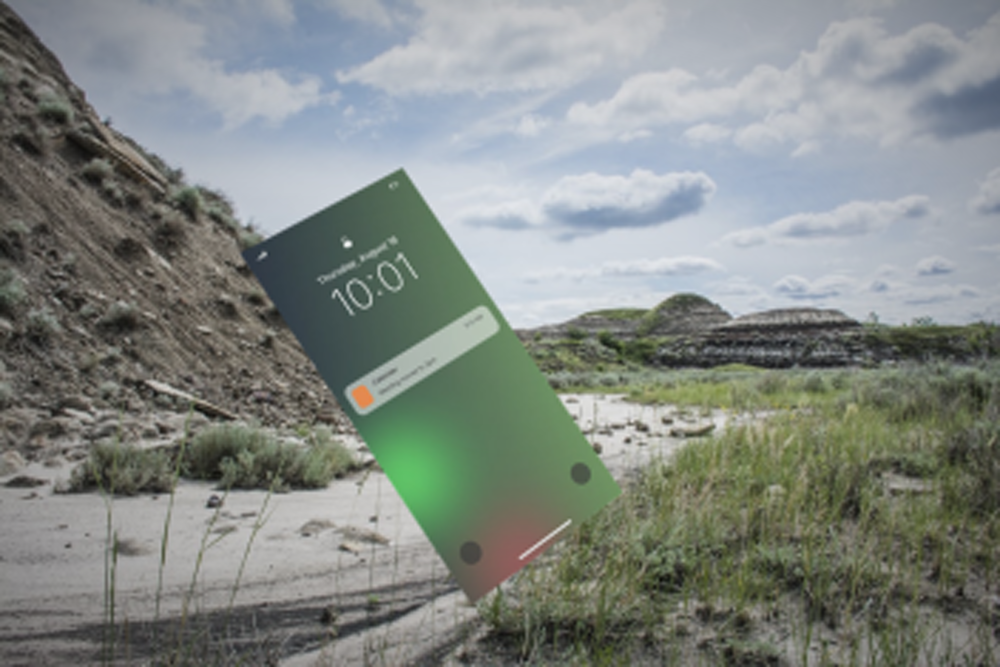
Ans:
10h01
